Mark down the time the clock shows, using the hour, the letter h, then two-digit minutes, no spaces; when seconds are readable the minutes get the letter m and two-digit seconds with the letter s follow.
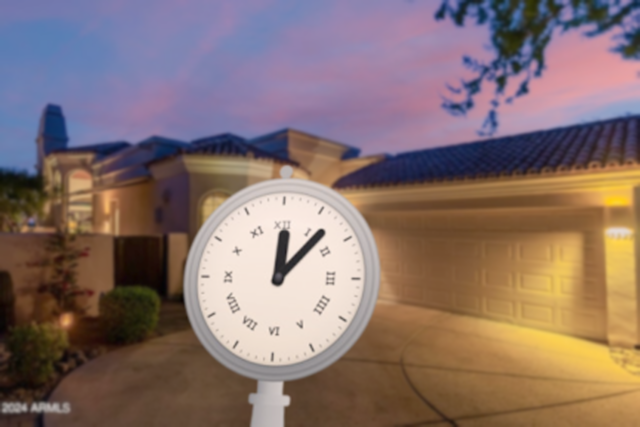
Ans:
12h07
